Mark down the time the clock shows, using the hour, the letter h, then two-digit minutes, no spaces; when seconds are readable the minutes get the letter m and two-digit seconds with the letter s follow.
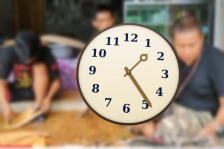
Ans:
1h24
